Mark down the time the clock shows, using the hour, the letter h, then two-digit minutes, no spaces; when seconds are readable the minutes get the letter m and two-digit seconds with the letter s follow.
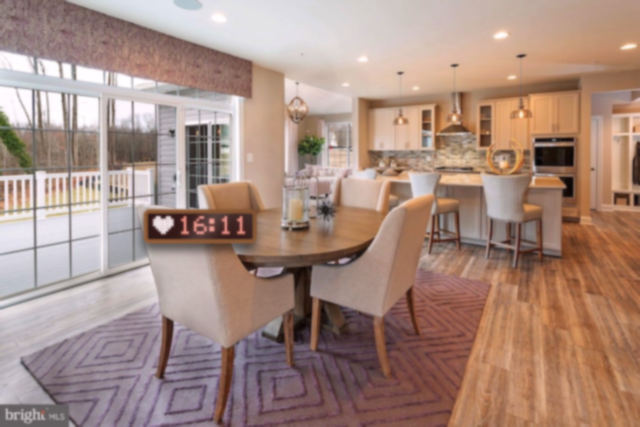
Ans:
16h11
